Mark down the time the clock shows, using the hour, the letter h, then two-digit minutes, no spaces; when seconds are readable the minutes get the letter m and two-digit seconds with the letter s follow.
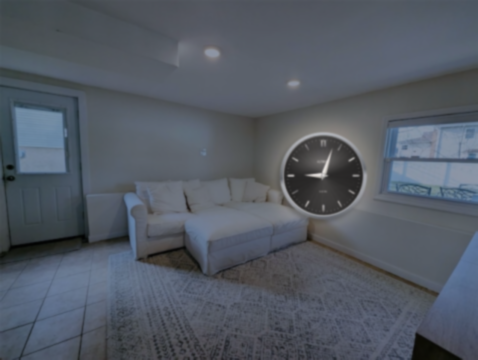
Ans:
9h03
